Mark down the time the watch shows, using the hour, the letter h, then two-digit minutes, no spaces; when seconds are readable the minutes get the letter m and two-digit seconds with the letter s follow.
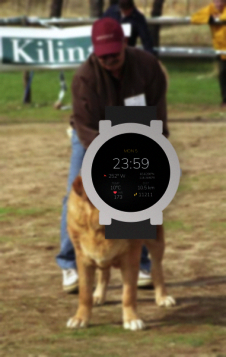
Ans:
23h59
